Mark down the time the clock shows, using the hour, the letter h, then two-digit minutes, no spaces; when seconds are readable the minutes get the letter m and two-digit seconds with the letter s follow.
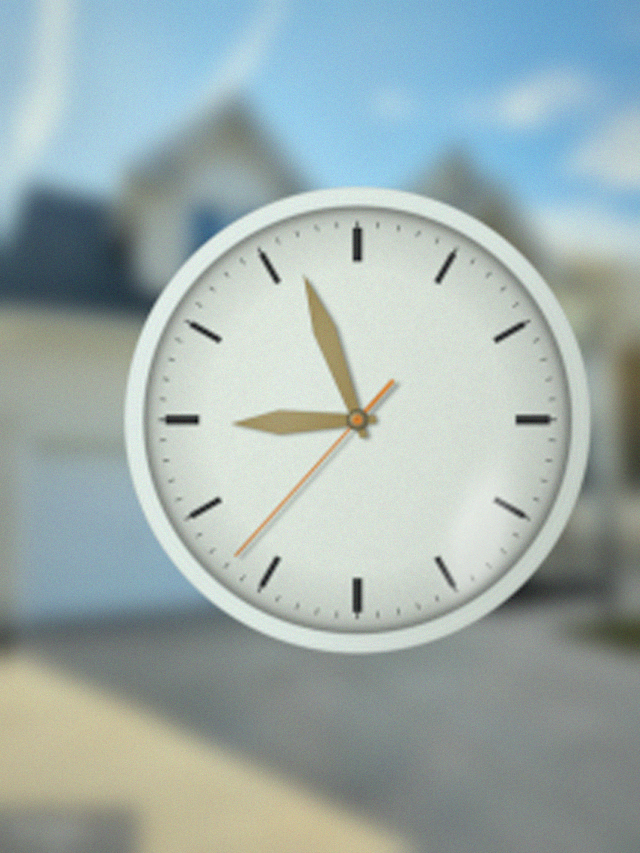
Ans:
8h56m37s
